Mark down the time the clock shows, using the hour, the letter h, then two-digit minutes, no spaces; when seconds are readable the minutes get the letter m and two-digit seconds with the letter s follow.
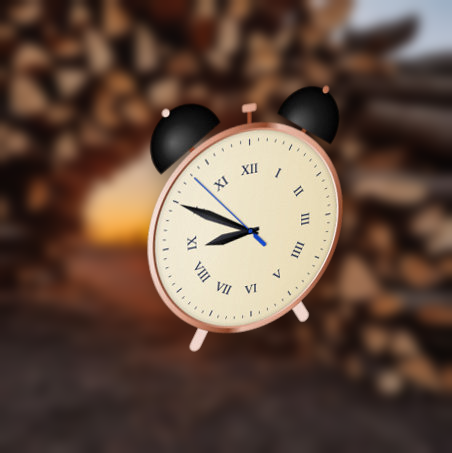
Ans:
8h49m53s
